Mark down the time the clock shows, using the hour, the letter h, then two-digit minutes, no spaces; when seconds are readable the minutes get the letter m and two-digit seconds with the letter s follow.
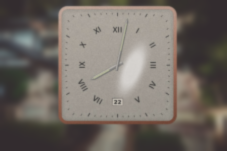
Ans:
8h02
